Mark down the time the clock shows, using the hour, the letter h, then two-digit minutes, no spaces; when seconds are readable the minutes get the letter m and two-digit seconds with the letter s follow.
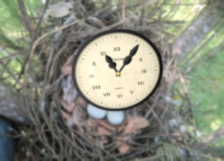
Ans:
11h06
